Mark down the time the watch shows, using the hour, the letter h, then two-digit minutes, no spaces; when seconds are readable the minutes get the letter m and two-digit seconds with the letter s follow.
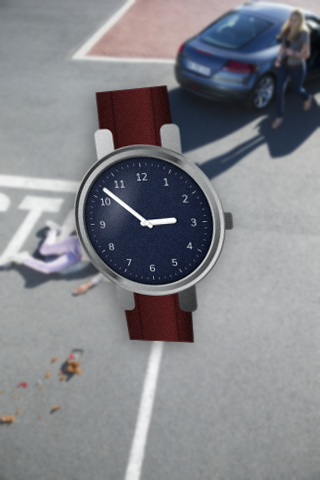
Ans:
2h52
